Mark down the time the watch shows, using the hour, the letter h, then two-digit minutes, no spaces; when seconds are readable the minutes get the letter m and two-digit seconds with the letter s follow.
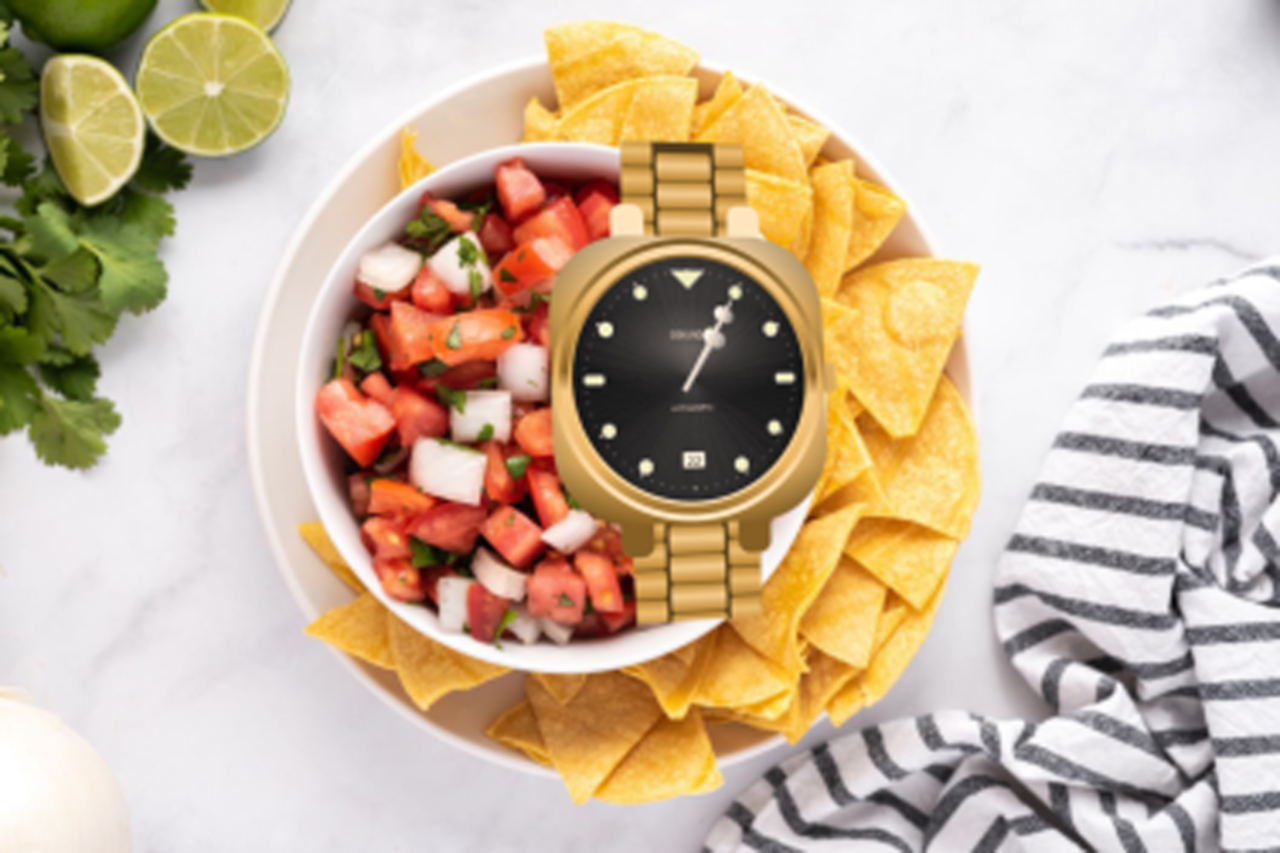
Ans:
1h05
